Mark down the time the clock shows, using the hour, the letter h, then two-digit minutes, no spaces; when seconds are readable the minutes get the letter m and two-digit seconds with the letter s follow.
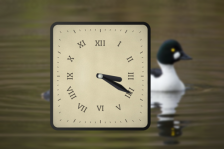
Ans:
3h20
